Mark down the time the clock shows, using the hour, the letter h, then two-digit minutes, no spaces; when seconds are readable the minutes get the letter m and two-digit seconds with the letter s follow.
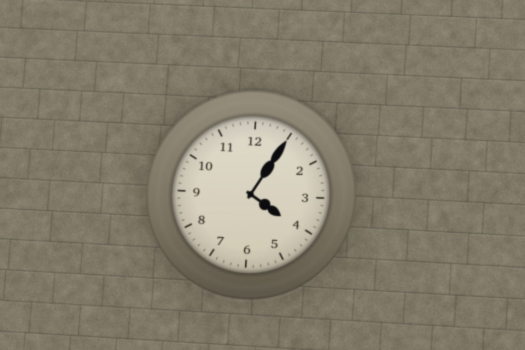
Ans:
4h05
